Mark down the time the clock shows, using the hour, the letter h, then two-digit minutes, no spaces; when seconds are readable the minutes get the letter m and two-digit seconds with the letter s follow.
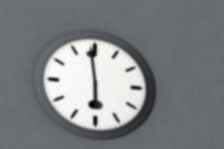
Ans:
5h59
